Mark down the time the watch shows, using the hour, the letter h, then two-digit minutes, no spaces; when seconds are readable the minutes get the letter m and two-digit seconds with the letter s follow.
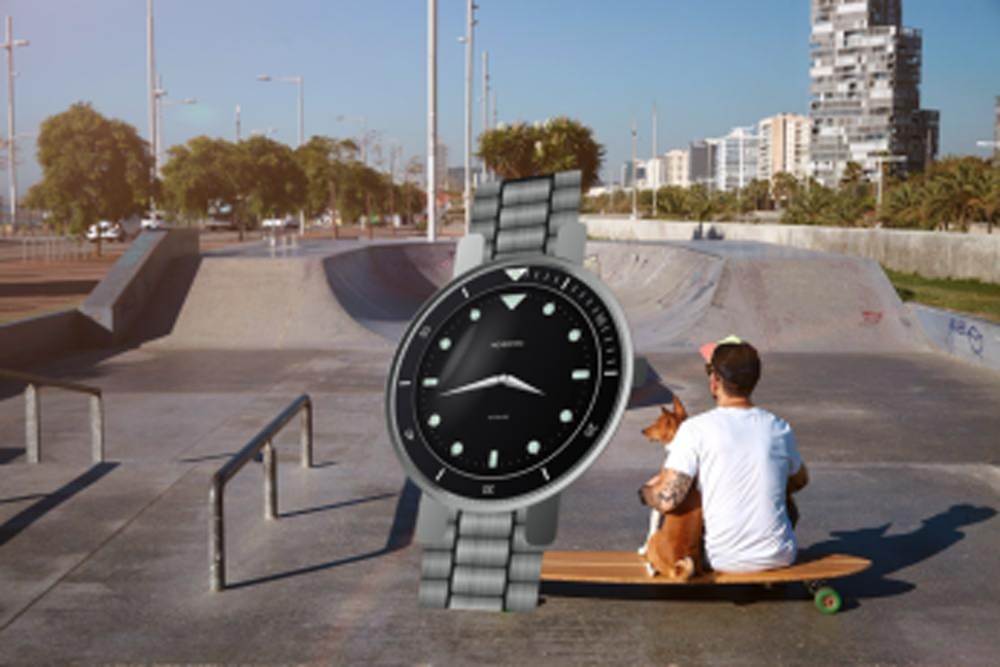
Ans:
3h43
